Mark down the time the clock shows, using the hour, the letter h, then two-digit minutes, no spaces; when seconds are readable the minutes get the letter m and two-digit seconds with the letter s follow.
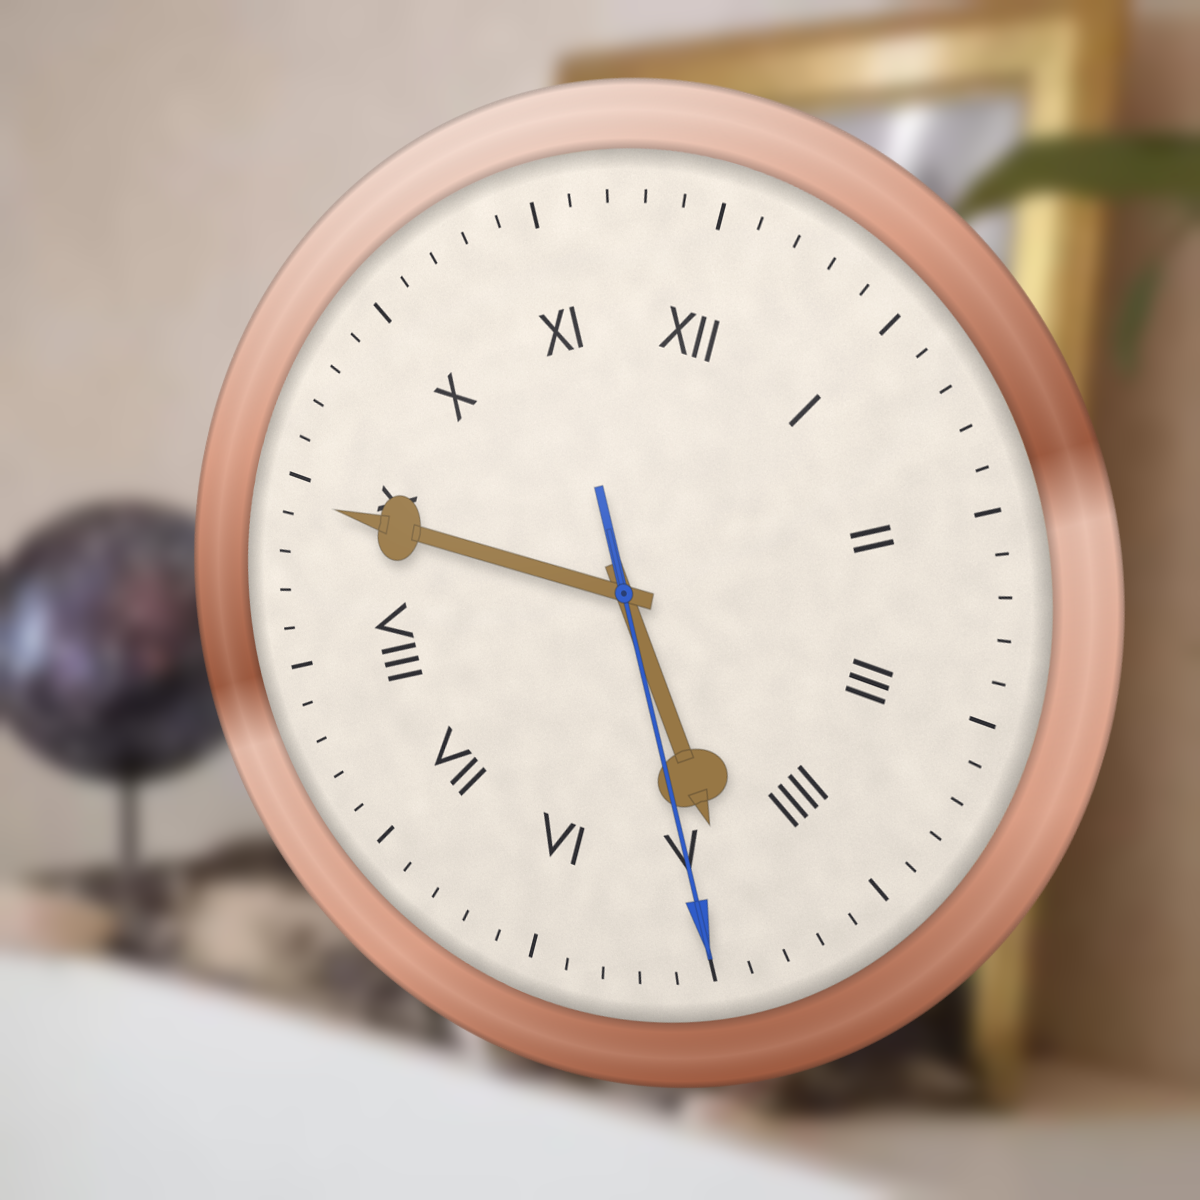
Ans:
4h44m25s
